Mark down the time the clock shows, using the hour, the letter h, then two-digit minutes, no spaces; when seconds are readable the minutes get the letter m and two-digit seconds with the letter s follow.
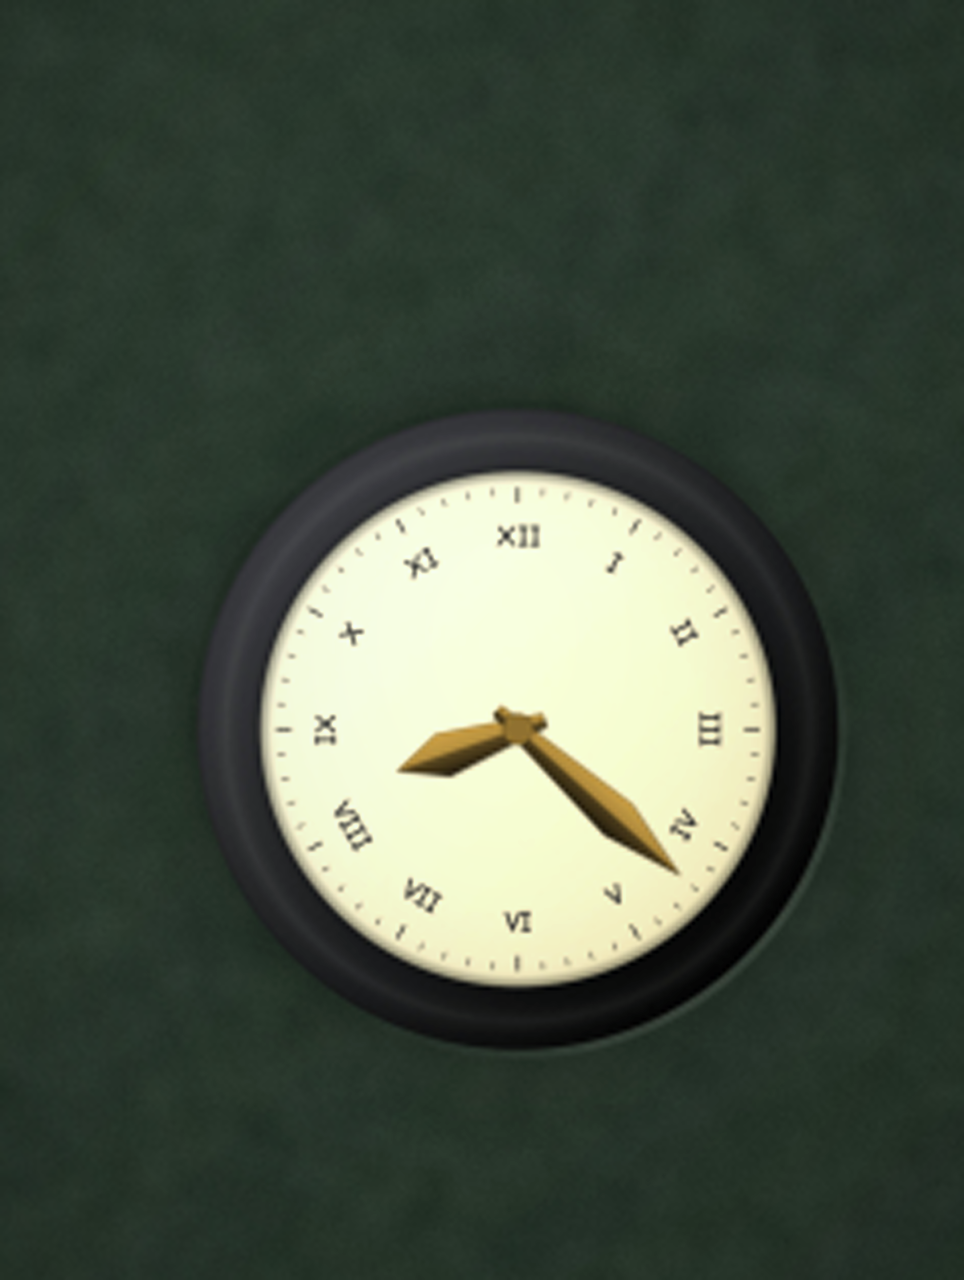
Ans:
8h22
